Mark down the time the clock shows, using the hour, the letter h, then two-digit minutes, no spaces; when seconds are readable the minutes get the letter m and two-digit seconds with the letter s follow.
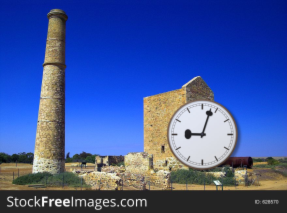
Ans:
9h03
